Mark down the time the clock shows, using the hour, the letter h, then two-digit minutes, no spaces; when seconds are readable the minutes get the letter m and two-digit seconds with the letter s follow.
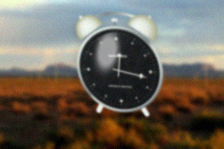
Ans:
12h17
